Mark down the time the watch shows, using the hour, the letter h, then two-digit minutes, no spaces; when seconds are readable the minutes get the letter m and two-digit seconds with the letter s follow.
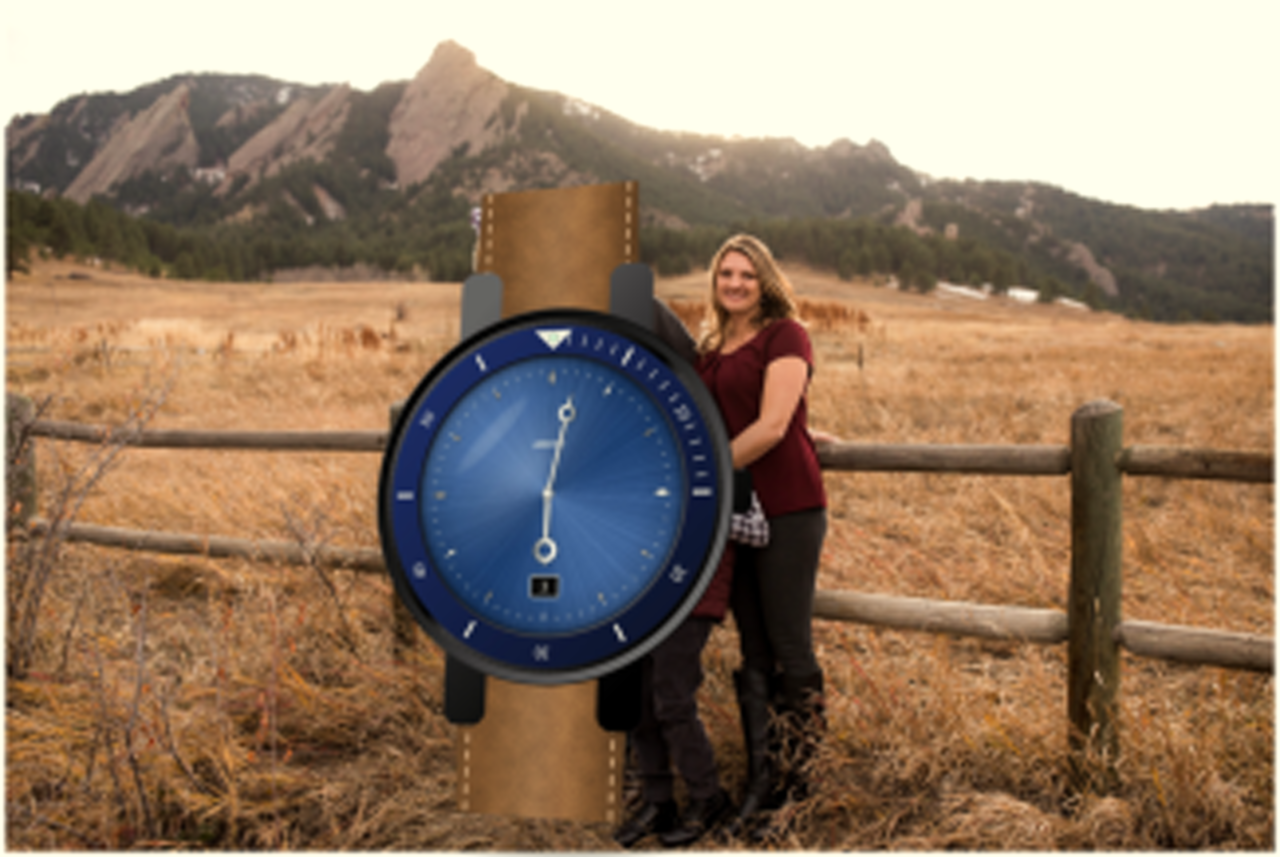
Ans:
6h02
